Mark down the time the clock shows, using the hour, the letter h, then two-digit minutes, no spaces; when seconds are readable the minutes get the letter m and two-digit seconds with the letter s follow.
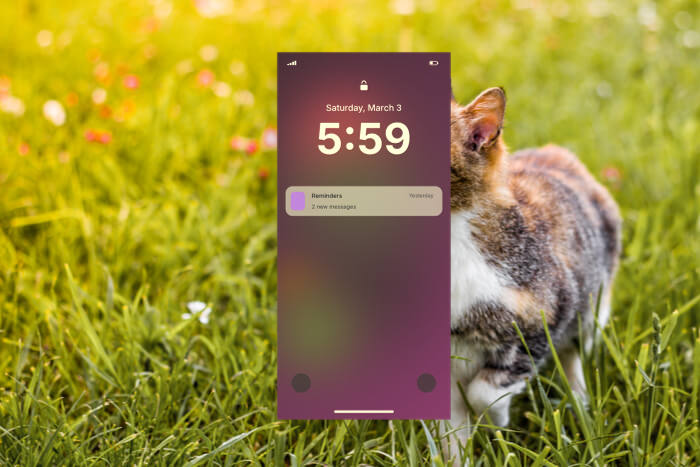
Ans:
5h59
